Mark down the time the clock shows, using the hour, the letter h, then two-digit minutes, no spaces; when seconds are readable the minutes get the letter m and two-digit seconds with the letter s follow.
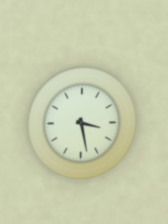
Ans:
3h28
